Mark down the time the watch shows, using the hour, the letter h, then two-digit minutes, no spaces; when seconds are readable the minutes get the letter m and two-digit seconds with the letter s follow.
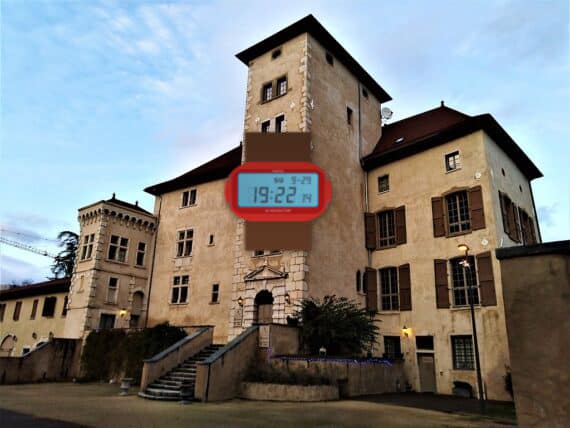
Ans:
19h22
